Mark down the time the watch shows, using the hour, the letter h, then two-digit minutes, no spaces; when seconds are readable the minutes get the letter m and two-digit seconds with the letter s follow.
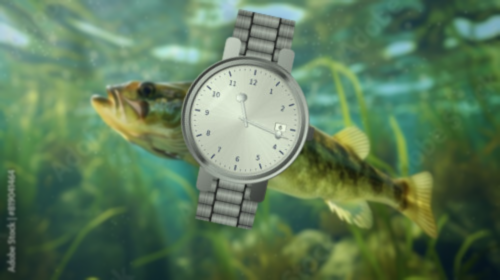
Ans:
11h17
